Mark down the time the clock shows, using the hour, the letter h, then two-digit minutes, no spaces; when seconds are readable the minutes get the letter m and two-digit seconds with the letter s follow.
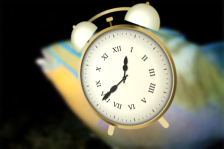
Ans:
12h40
